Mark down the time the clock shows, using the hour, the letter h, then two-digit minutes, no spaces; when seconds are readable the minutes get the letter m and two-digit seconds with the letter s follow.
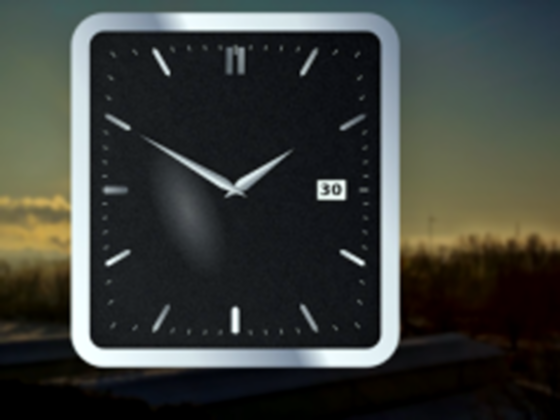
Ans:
1h50
